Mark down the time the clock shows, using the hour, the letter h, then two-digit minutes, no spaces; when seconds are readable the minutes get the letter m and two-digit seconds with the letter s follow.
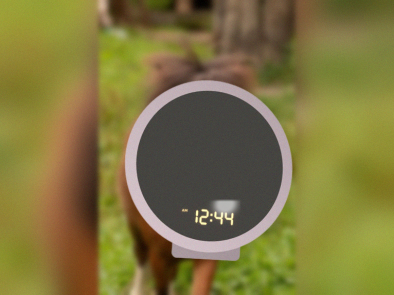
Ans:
12h44
